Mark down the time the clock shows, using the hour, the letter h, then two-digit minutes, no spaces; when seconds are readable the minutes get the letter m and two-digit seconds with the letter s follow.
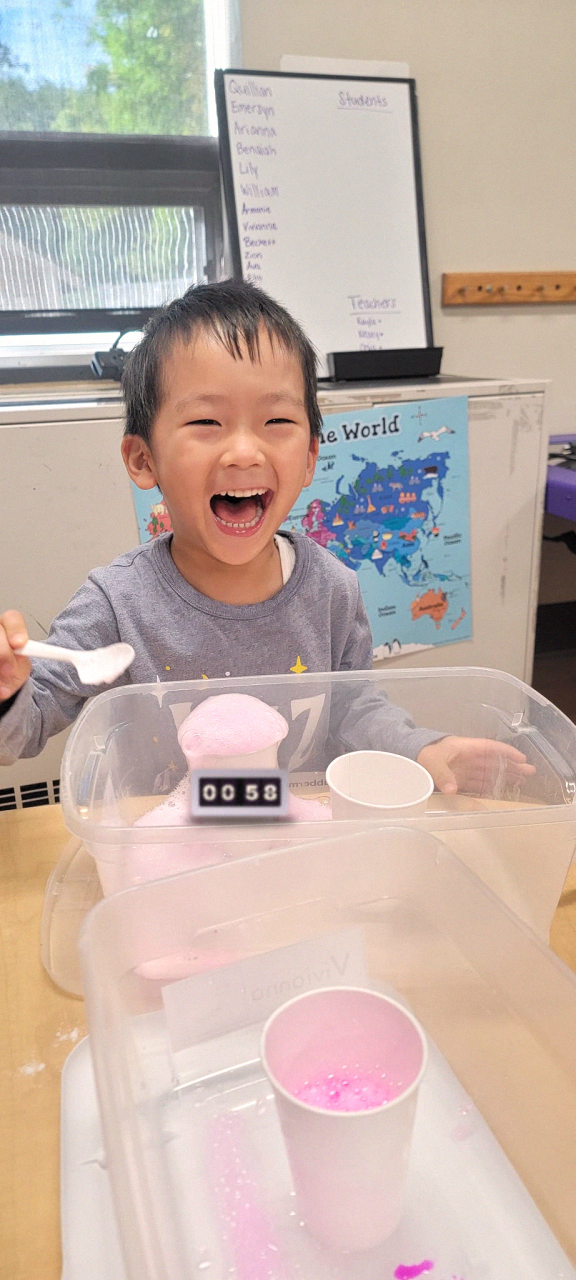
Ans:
0h58
